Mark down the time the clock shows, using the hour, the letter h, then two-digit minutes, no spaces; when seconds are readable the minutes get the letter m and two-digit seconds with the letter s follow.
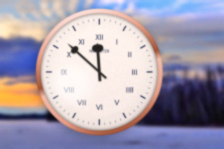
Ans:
11h52
